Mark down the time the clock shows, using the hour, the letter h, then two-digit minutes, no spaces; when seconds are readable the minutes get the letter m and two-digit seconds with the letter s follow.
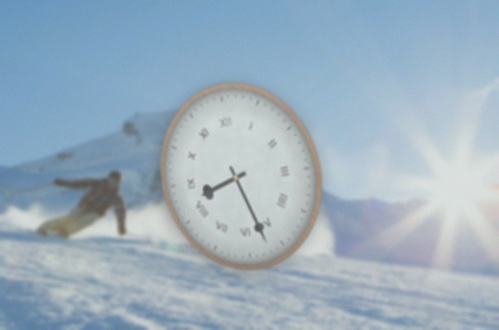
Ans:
8h27
